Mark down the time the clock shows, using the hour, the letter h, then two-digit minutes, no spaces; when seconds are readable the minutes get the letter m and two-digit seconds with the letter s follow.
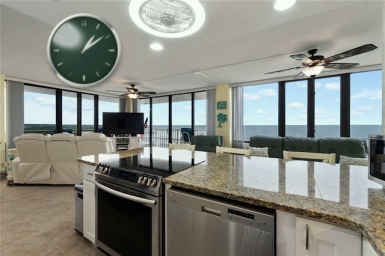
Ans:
1h09
